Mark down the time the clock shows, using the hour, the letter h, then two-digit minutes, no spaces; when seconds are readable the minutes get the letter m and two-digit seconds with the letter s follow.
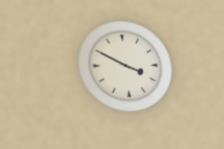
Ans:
3h50
